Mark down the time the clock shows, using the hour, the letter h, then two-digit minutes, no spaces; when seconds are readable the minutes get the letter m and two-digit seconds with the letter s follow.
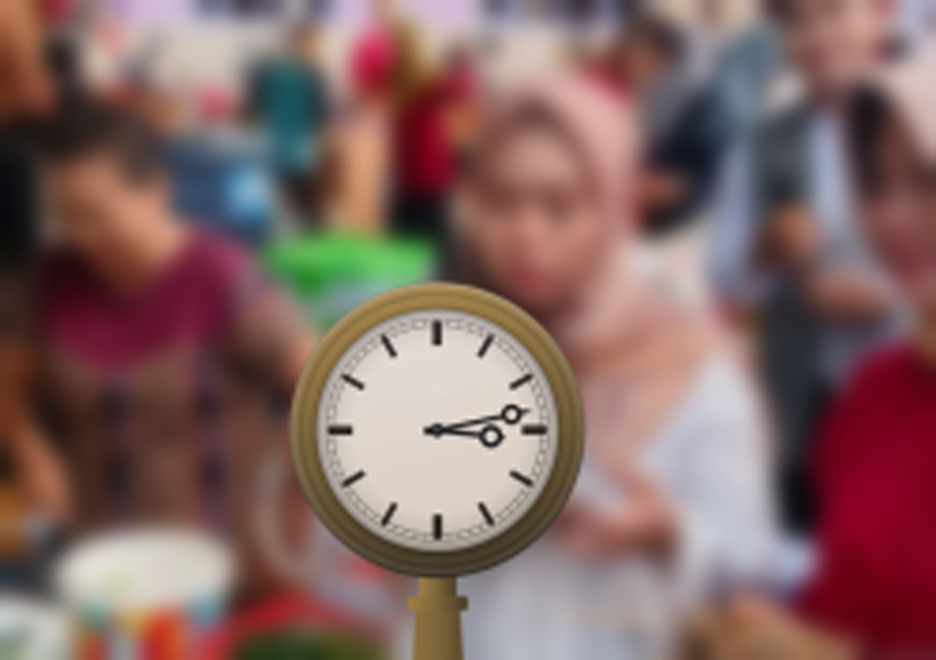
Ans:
3h13
